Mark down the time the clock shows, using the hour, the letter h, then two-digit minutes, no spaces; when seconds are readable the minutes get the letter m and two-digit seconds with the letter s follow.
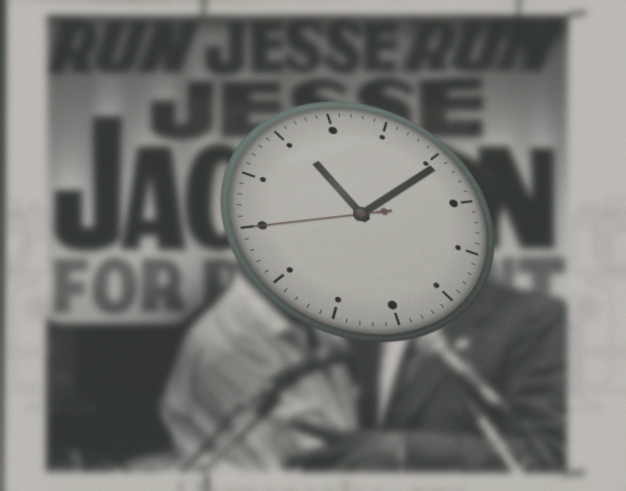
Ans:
11h10m45s
